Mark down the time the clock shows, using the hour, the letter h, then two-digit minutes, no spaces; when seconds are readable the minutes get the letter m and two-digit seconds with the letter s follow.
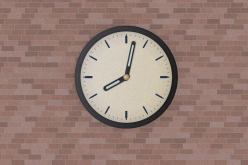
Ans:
8h02
